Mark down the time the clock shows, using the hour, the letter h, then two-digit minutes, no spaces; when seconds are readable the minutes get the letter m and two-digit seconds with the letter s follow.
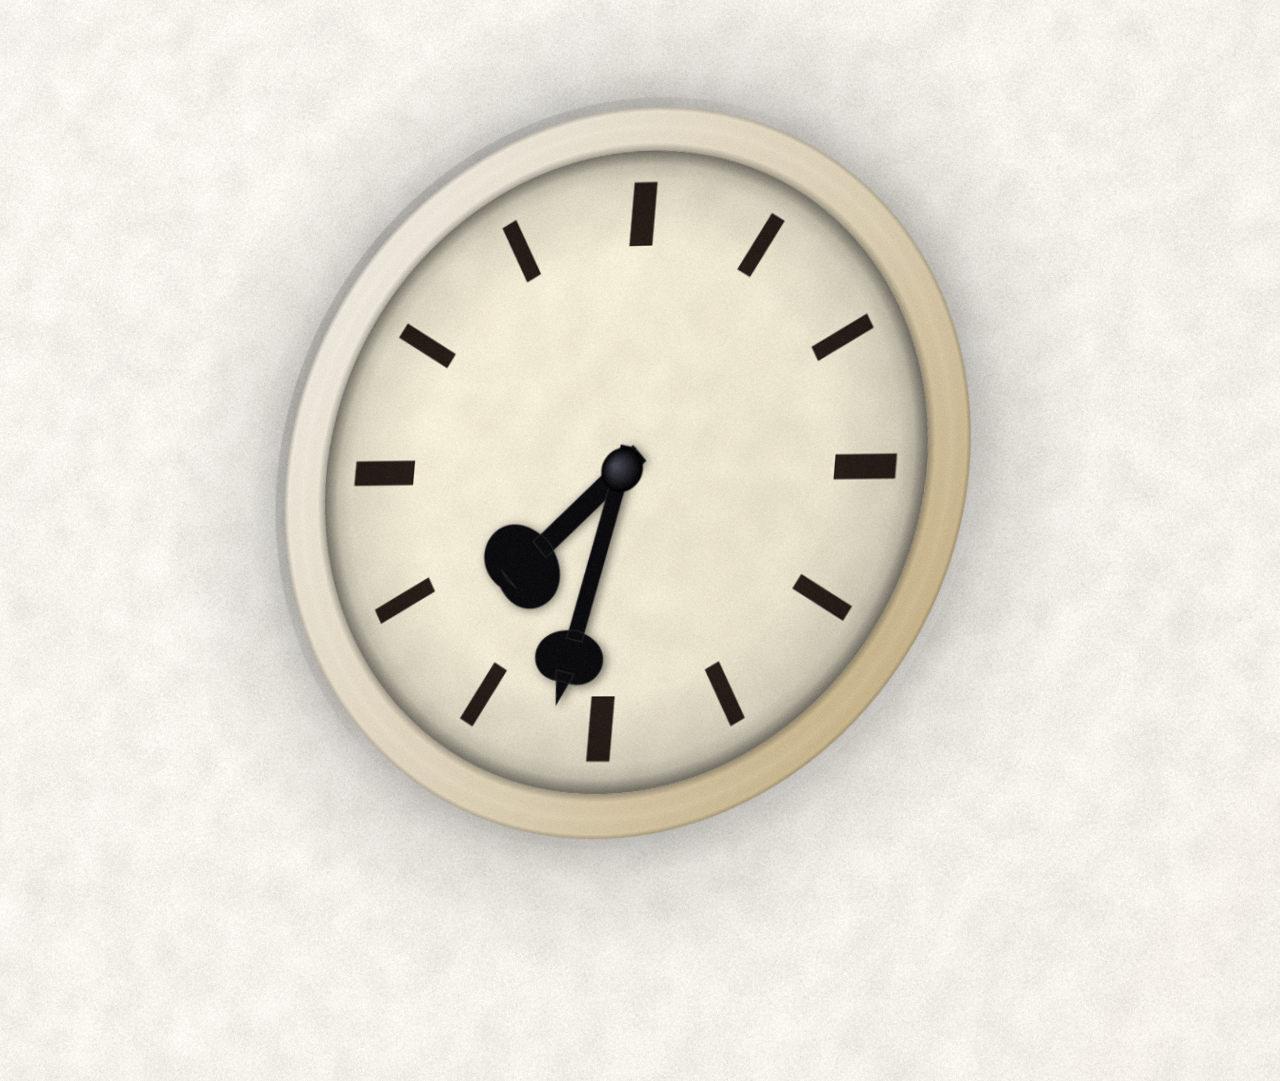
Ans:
7h32
